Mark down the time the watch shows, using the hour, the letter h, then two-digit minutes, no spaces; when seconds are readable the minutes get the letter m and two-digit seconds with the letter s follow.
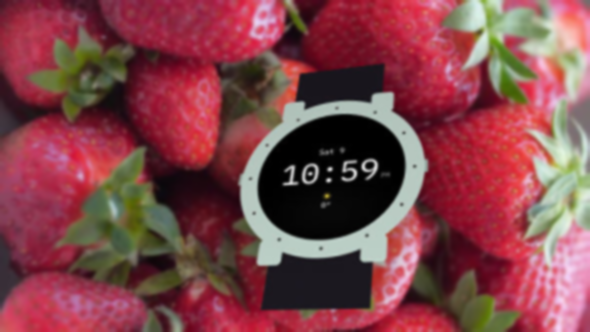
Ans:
10h59
